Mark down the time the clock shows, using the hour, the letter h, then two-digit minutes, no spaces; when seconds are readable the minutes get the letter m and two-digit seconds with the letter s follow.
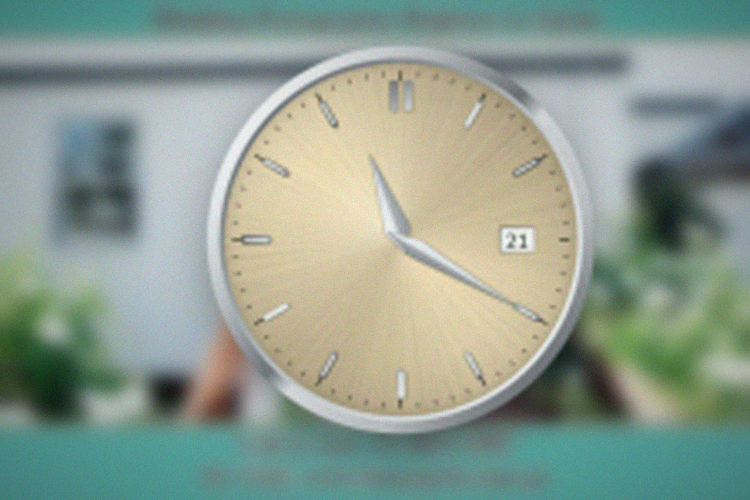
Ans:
11h20
